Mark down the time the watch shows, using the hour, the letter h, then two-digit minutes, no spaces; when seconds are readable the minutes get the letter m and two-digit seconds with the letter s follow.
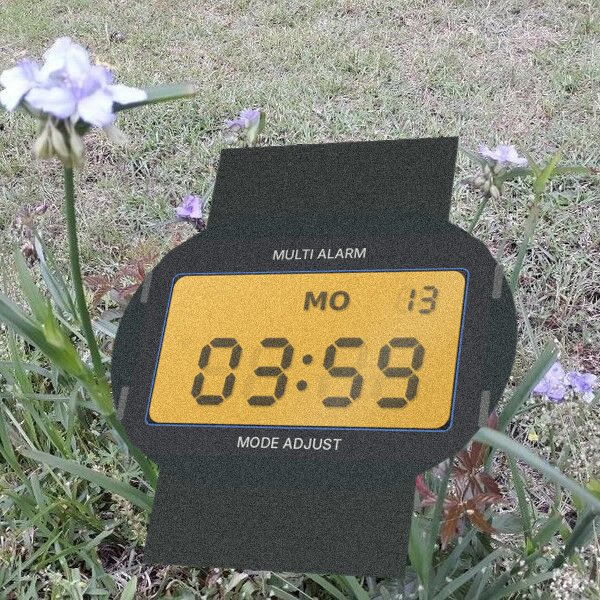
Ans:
3h59
